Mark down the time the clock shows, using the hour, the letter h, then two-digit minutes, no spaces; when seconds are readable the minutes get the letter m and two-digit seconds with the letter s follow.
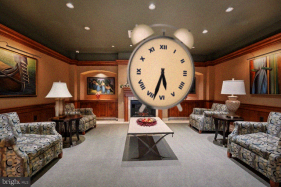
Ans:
5h33
